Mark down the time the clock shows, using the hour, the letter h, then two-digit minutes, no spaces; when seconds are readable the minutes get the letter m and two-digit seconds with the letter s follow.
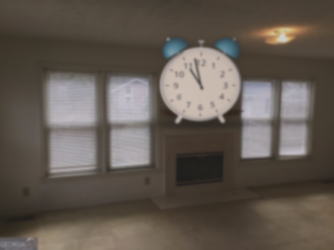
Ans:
10h58
